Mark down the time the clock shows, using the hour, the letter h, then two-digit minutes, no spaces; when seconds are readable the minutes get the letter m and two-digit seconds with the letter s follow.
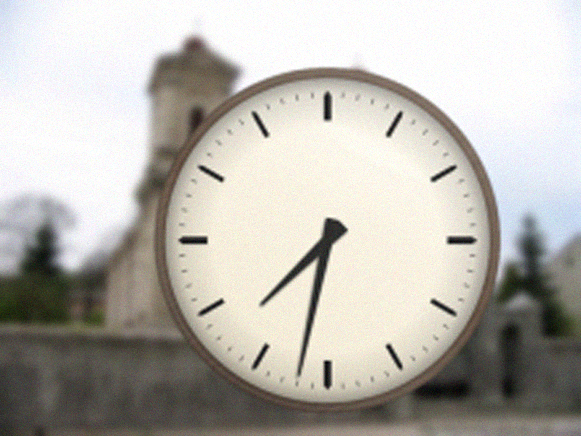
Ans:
7h32
